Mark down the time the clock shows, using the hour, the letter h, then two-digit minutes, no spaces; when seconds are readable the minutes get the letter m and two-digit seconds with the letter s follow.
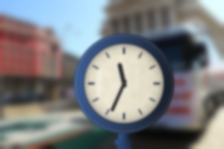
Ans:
11h34
